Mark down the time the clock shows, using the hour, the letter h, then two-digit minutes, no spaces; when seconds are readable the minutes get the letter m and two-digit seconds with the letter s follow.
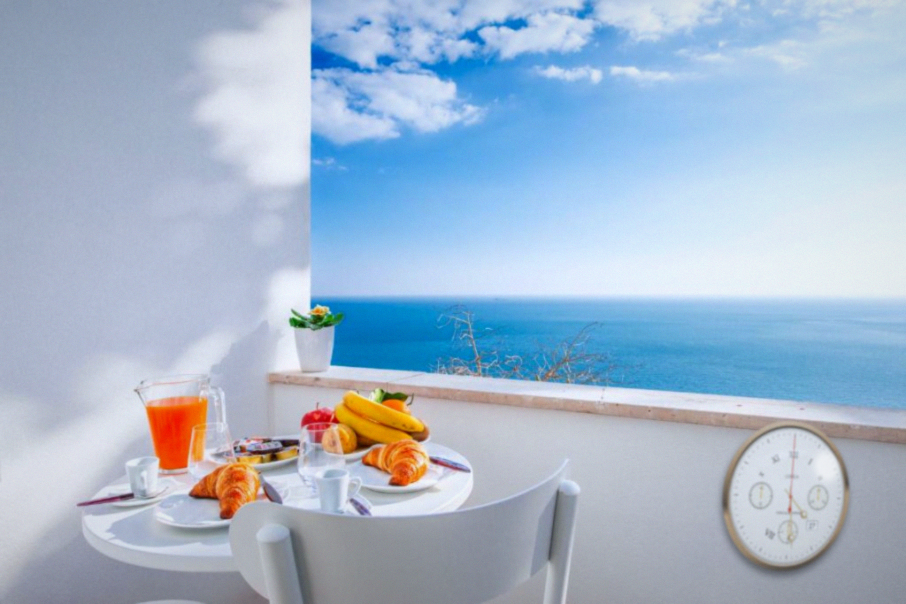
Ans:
4h29
